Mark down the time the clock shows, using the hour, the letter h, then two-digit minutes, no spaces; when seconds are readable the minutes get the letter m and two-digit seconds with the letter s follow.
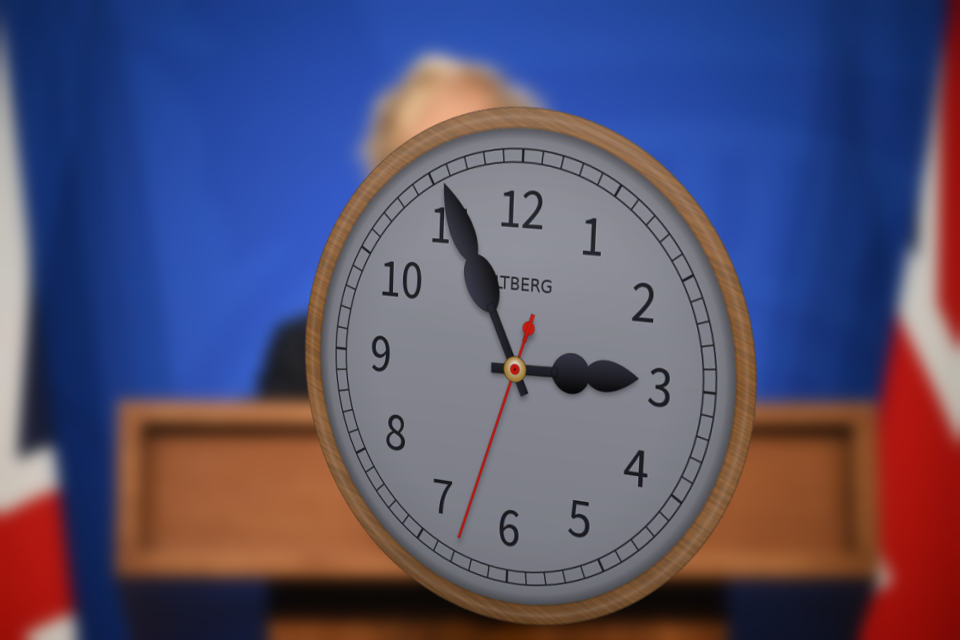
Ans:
2h55m33s
